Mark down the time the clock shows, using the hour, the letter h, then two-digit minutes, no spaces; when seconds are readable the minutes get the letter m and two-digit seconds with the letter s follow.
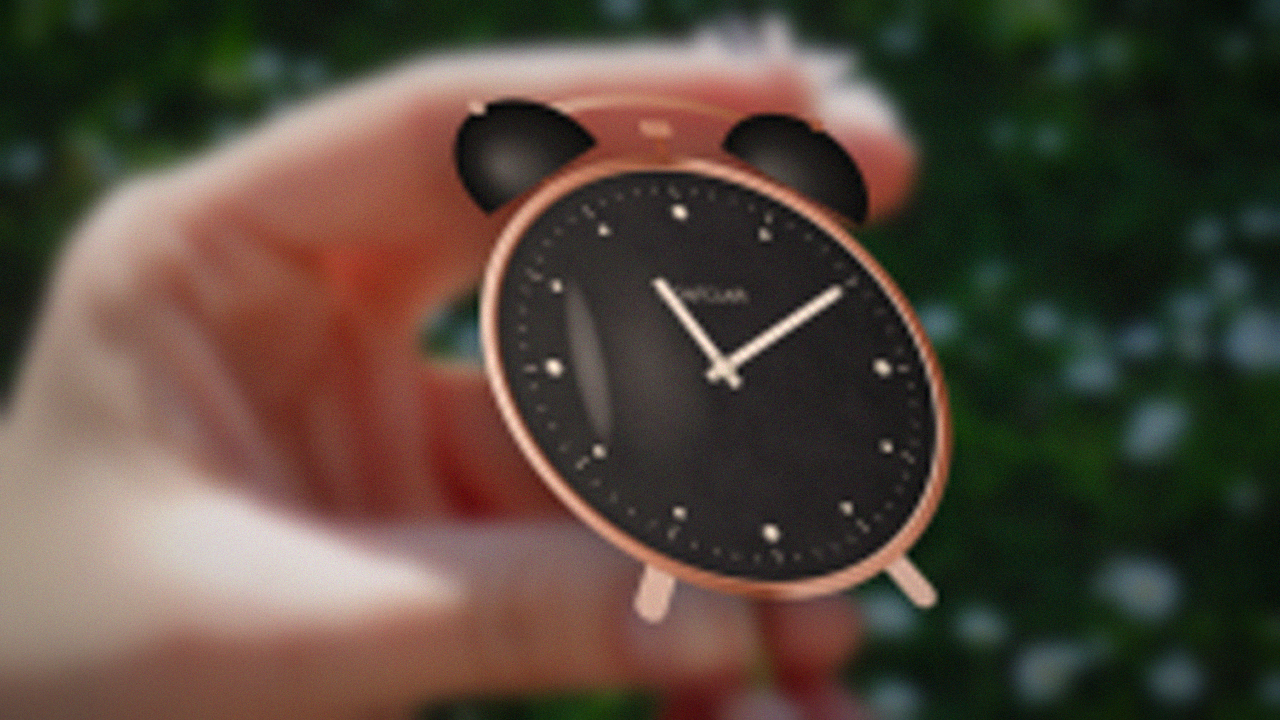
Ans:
11h10
